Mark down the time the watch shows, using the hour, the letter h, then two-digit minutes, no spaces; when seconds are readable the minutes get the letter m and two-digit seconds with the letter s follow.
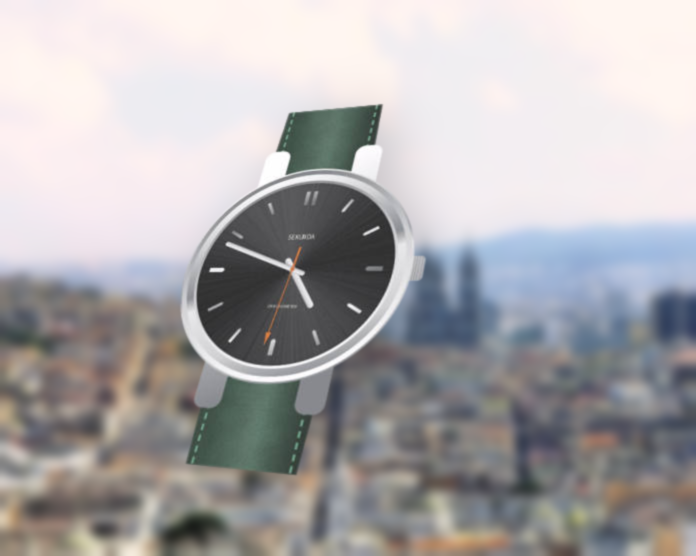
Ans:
4h48m31s
